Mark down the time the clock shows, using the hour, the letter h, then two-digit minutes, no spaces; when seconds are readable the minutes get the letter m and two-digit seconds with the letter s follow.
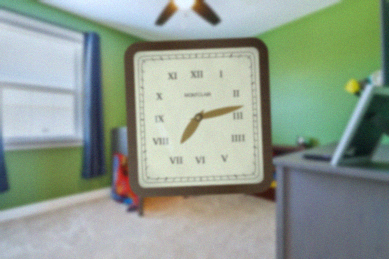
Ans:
7h13
